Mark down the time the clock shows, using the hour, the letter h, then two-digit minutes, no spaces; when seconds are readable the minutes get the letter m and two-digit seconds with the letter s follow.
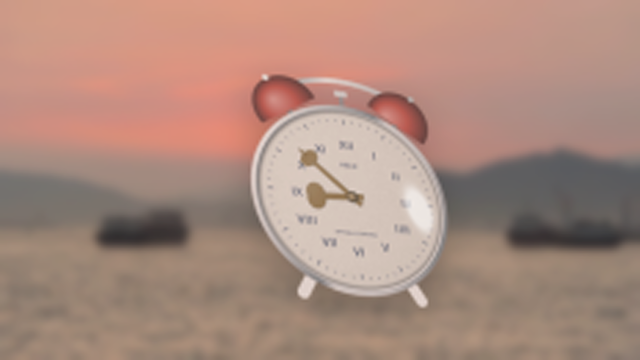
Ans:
8h52
